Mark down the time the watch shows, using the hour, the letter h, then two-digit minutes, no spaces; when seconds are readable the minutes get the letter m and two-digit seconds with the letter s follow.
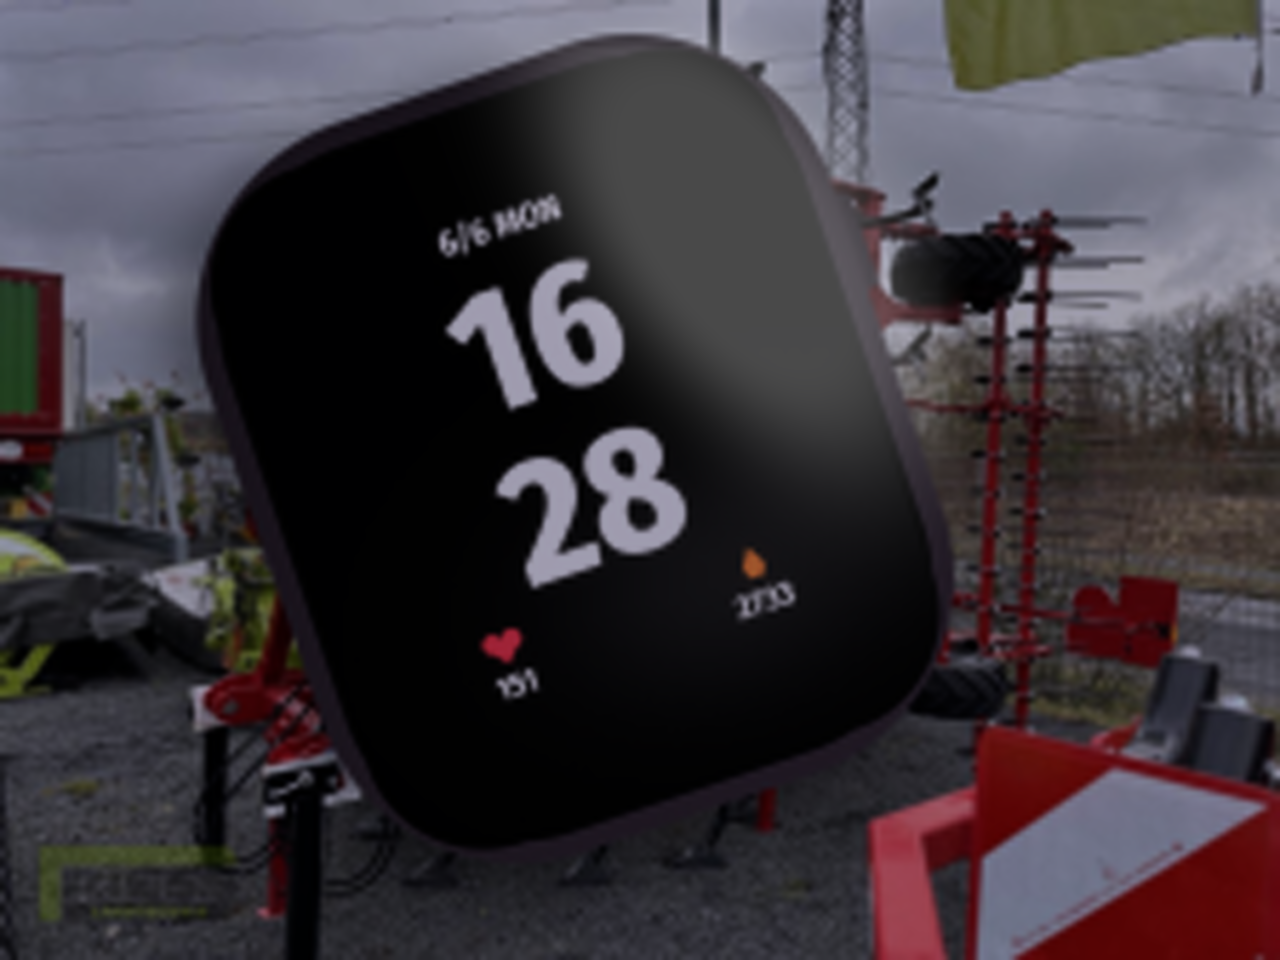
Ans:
16h28
